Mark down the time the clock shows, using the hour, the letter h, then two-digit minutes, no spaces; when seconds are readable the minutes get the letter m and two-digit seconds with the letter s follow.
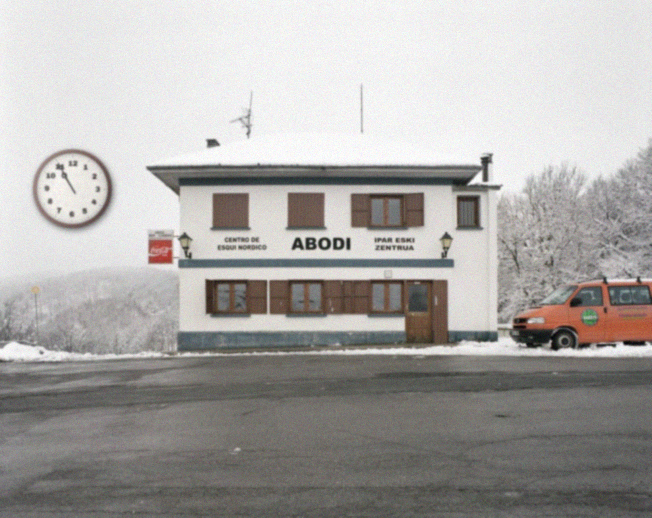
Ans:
10h55
